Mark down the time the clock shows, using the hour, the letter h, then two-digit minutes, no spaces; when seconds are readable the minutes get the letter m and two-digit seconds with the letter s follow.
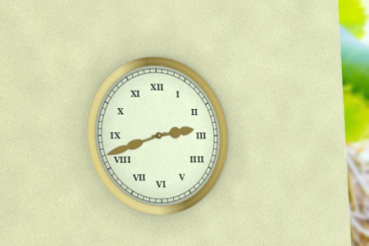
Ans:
2h42
